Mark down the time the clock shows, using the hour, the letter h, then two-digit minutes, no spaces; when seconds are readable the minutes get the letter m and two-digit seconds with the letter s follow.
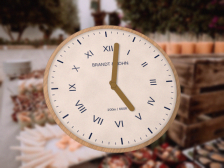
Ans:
5h02
